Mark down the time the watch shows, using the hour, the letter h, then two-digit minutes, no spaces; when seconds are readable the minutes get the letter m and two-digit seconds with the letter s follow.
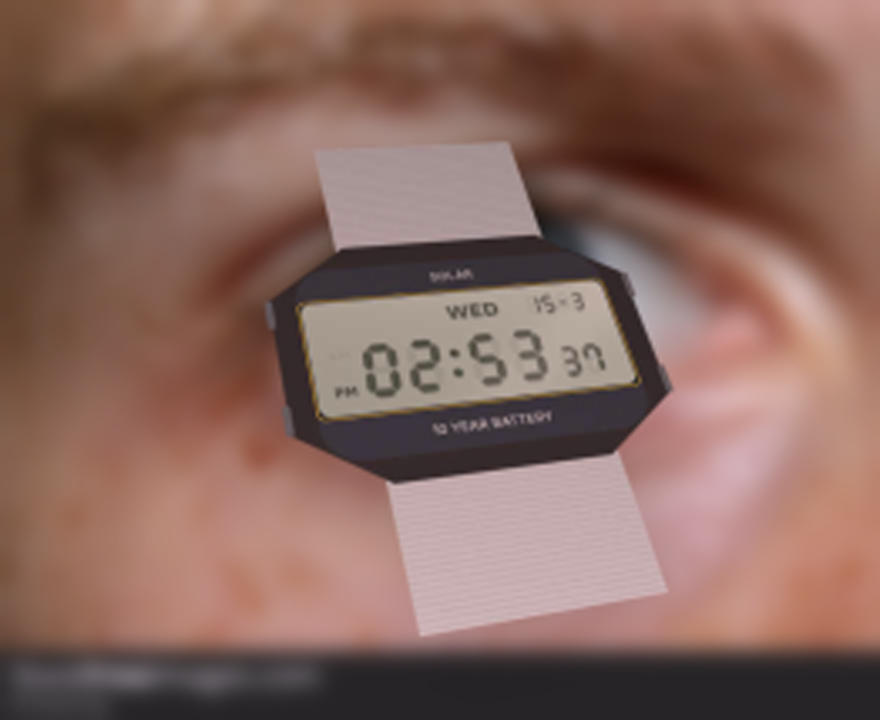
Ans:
2h53m37s
